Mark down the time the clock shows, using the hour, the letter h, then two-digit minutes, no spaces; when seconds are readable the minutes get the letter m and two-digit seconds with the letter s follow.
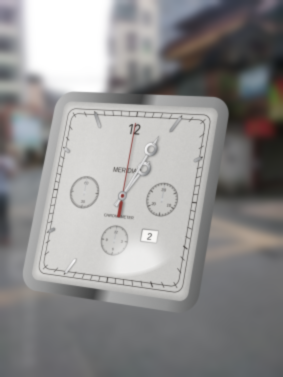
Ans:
1h04
